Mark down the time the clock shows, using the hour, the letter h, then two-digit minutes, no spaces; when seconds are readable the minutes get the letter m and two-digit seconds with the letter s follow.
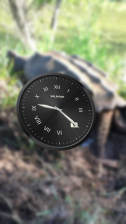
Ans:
9h22
